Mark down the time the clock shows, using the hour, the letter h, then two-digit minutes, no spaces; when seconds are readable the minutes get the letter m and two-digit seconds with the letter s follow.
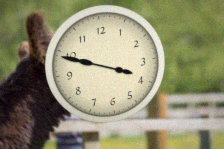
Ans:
3h49
